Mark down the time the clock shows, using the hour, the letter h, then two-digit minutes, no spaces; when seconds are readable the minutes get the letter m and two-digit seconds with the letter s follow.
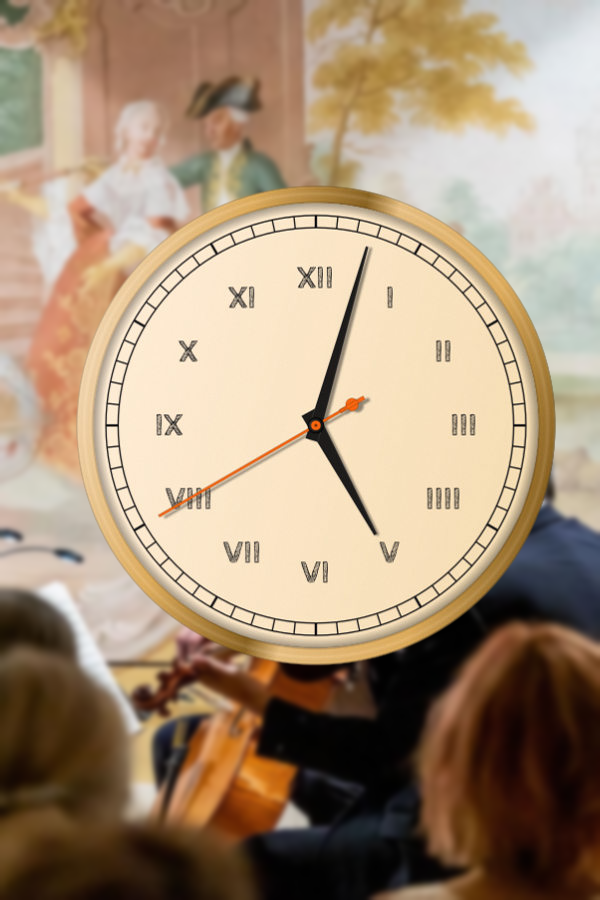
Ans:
5h02m40s
